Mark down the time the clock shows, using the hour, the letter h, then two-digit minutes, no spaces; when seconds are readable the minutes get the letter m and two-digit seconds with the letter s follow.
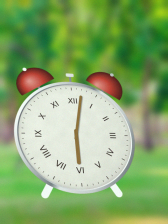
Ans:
6h02
